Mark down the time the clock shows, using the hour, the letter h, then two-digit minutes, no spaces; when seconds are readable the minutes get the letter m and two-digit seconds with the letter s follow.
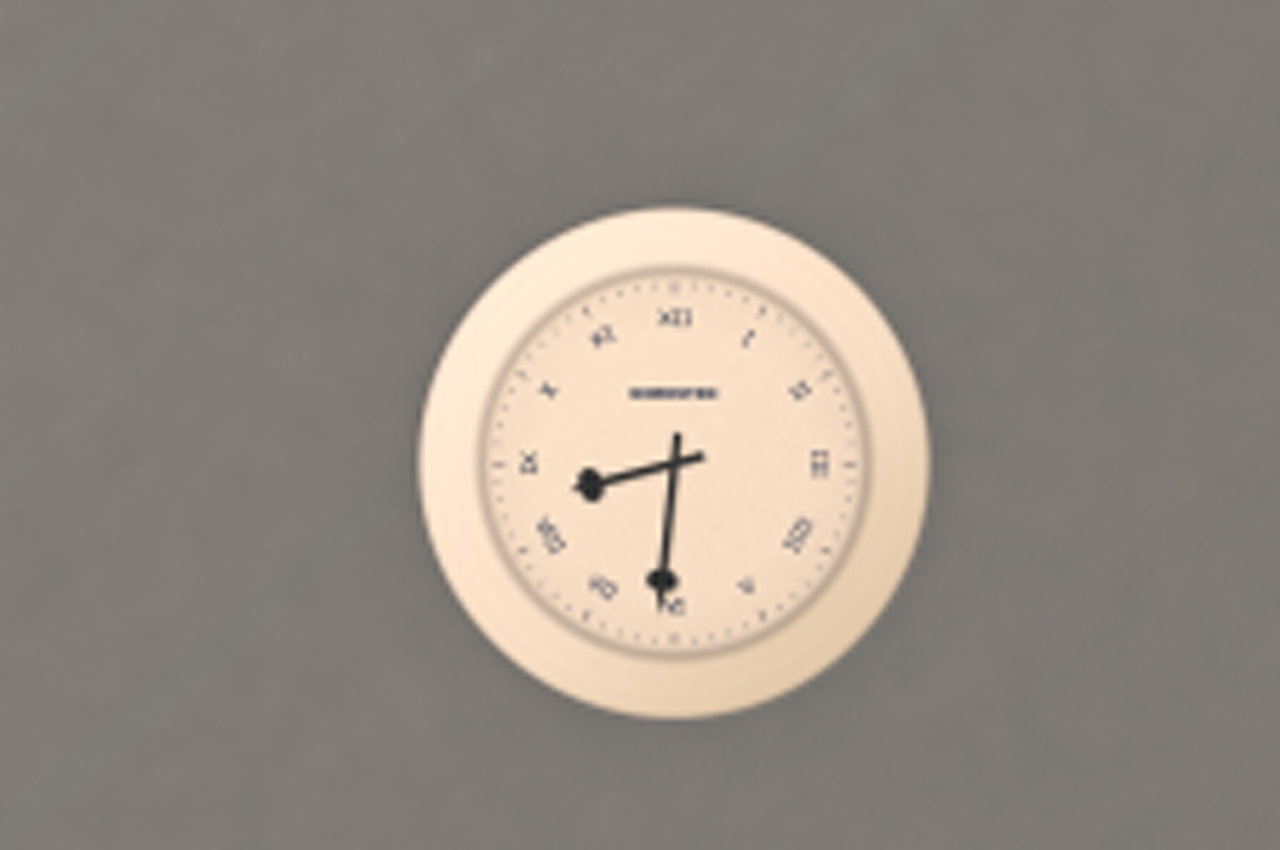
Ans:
8h31
